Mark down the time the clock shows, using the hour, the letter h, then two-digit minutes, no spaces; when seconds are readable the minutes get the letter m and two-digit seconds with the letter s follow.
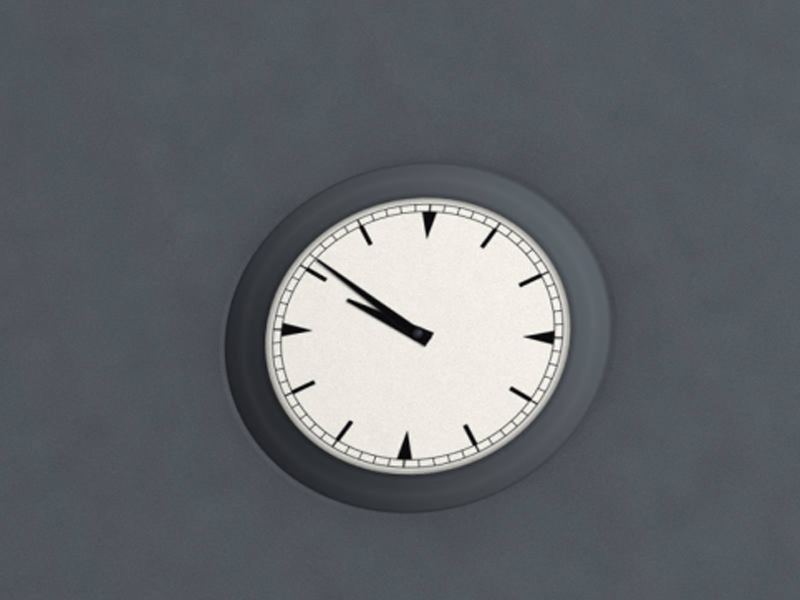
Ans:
9h51
